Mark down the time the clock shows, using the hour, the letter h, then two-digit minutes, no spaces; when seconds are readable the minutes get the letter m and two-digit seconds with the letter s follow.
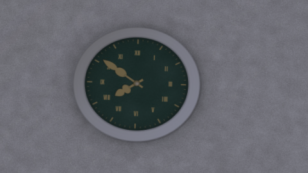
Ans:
7h51
